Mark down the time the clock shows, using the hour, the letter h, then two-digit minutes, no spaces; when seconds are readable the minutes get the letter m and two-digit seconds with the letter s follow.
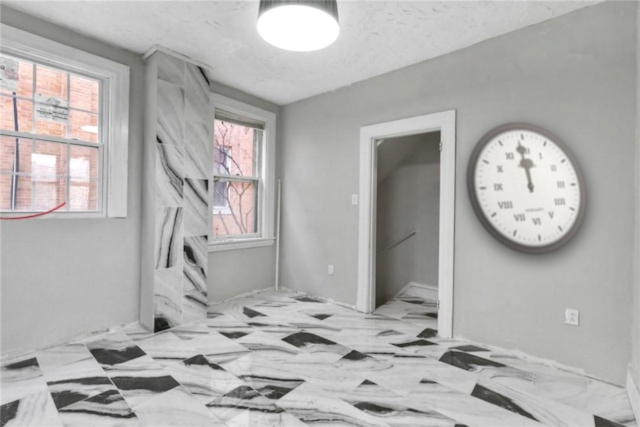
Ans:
11h59
